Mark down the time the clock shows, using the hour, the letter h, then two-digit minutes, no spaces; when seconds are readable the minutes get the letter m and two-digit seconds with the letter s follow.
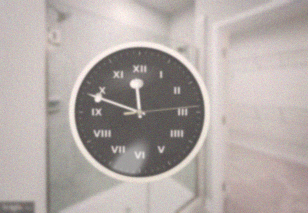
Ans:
11h48m14s
